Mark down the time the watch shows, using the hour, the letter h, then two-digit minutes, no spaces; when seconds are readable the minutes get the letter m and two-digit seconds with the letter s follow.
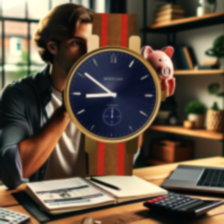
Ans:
8h51
